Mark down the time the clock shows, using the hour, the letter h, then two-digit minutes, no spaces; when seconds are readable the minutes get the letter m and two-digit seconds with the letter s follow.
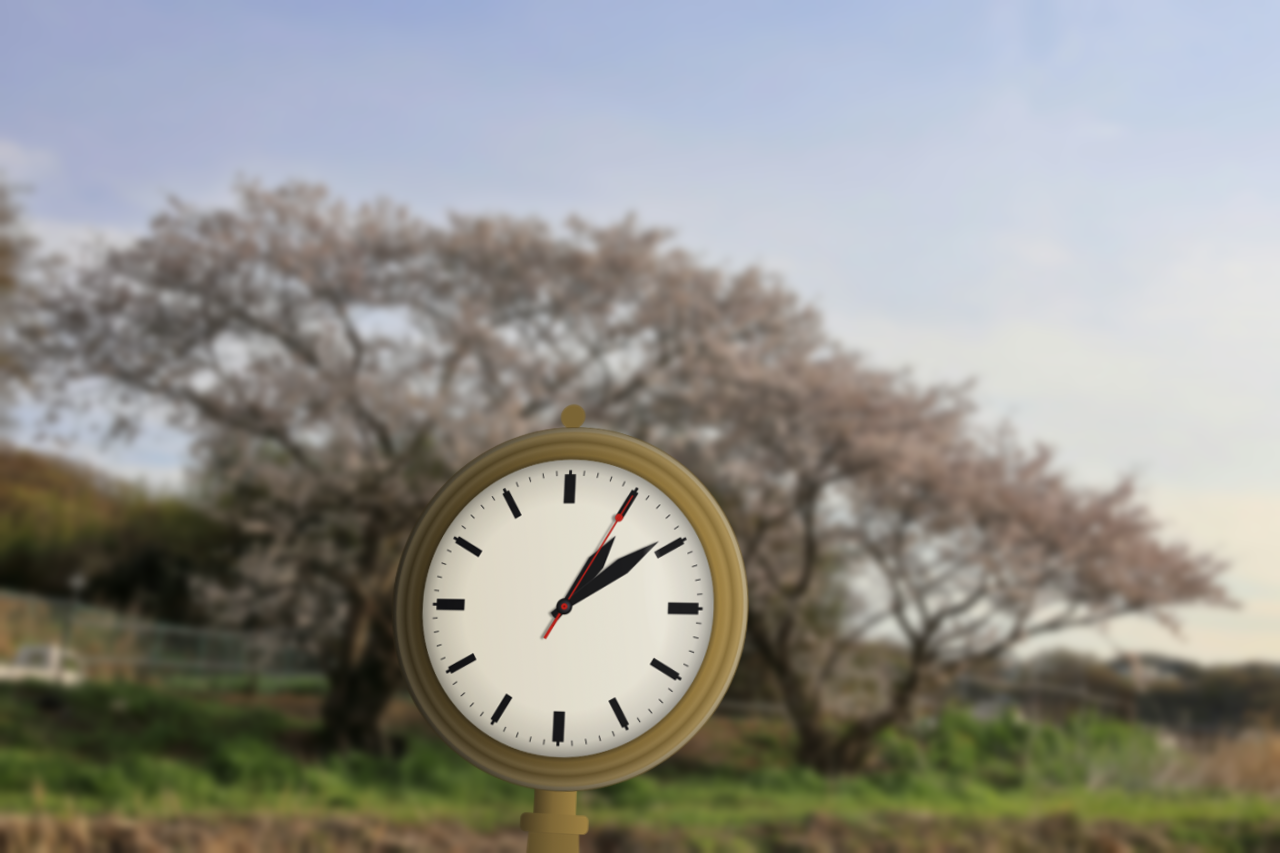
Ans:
1h09m05s
